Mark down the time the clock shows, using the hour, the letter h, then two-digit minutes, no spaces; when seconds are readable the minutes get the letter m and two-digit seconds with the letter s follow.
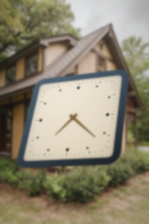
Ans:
7h22
